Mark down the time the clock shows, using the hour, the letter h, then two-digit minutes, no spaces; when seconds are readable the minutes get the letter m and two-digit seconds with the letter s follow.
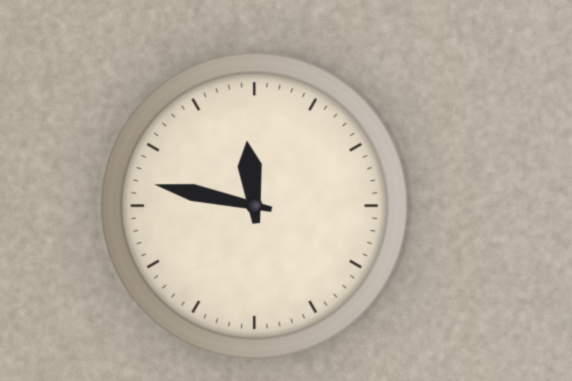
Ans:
11h47
